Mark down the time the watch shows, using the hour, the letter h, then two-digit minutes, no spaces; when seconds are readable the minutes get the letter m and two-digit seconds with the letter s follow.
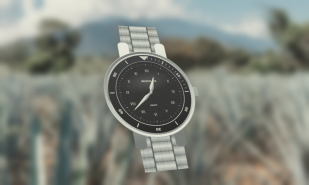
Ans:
12h38
